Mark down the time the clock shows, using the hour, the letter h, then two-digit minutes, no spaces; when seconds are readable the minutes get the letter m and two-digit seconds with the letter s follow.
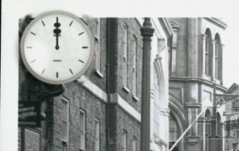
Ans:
12h00
